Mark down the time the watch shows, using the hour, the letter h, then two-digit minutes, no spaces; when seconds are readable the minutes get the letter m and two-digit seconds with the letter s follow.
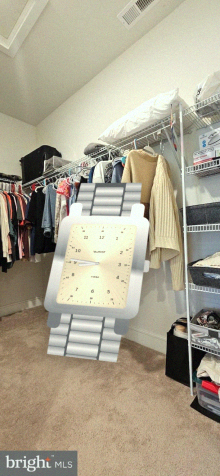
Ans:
8h46
